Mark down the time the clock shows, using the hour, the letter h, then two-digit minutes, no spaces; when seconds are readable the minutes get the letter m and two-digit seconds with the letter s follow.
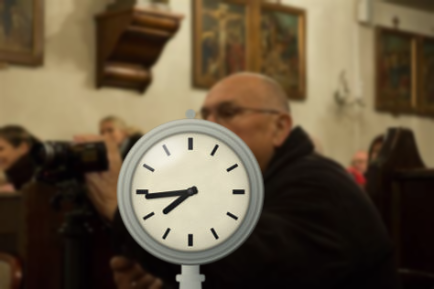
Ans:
7h44
